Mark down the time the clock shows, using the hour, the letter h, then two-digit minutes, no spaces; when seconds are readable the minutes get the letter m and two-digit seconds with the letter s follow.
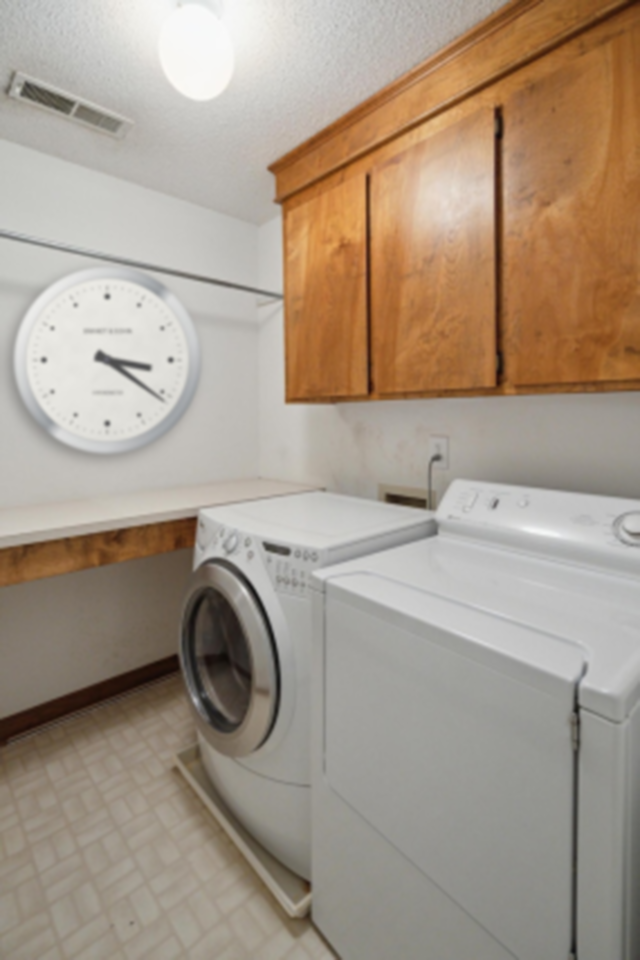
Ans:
3h21
